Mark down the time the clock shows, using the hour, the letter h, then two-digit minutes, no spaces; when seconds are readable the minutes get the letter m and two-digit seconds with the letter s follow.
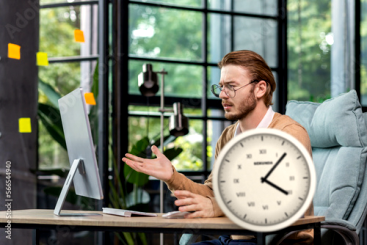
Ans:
4h07
